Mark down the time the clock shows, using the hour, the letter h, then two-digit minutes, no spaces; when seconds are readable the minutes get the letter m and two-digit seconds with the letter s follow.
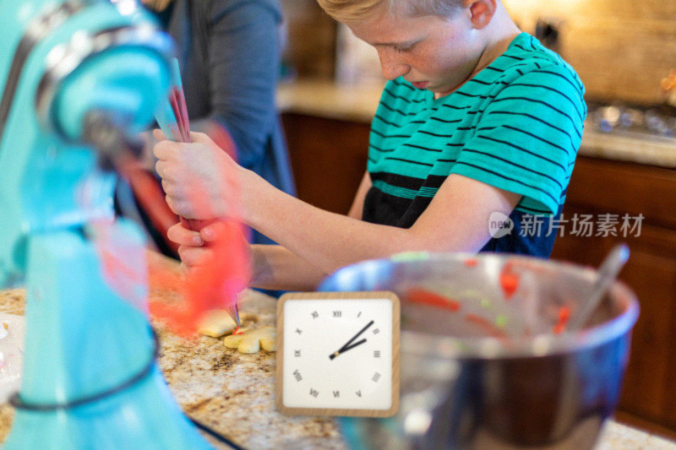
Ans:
2h08
